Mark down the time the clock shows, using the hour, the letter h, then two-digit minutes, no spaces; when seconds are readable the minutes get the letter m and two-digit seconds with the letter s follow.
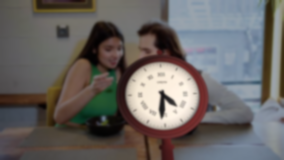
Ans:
4h31
